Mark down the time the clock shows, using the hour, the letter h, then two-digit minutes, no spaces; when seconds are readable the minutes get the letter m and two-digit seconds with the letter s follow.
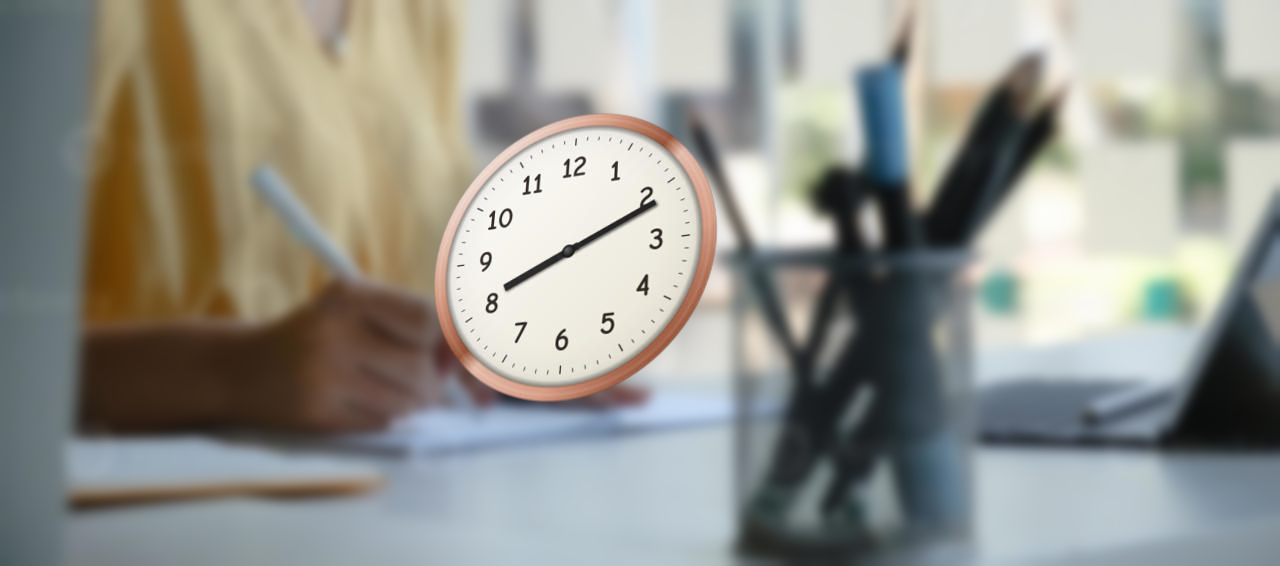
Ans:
8h11
